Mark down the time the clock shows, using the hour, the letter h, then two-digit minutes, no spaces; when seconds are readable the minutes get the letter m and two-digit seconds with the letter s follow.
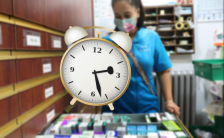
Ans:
2h27
